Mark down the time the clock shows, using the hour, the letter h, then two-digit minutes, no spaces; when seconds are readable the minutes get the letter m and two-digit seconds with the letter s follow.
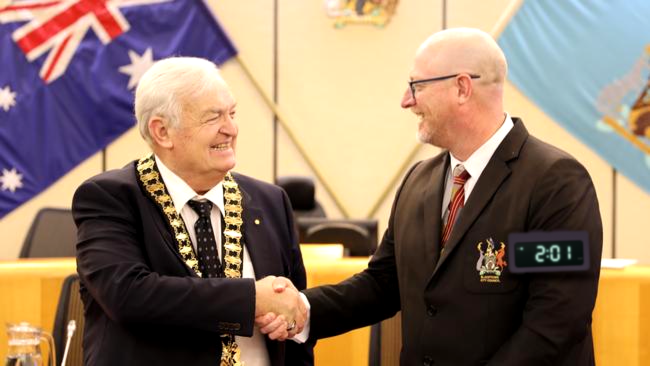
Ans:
2h01
